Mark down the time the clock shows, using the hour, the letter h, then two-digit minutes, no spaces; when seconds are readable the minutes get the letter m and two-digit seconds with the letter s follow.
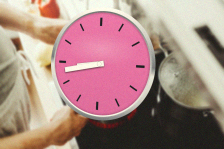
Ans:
8h43
